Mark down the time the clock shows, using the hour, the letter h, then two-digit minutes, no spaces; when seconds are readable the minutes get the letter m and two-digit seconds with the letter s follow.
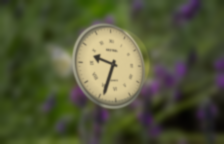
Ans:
9h34
